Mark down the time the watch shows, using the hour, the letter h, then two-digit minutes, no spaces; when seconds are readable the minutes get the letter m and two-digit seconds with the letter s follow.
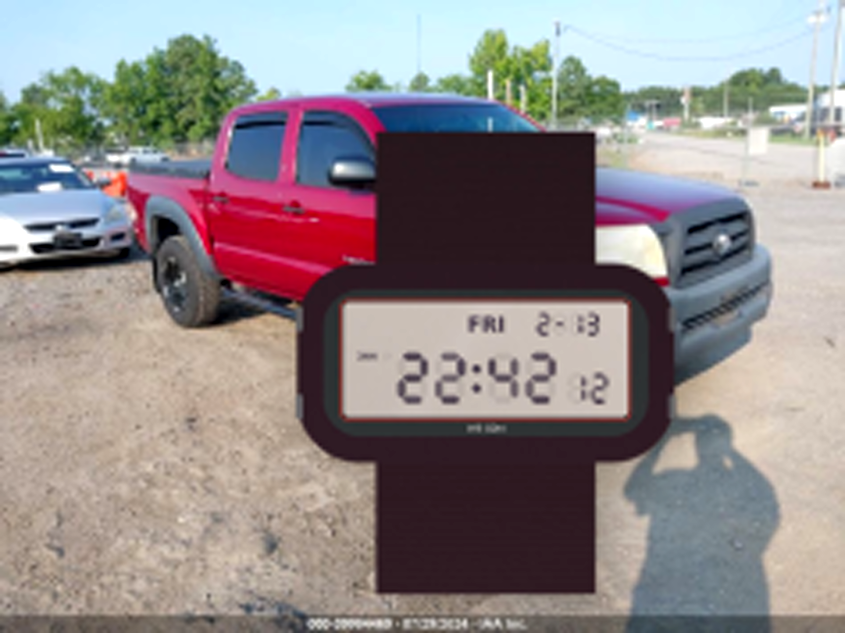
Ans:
22h42m12s
